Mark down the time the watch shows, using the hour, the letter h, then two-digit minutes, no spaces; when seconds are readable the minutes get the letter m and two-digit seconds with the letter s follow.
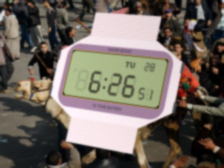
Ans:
6h26m51s
